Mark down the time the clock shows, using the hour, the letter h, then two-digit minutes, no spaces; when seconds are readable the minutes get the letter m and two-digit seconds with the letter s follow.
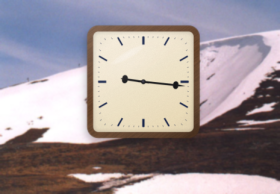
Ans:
9h16
